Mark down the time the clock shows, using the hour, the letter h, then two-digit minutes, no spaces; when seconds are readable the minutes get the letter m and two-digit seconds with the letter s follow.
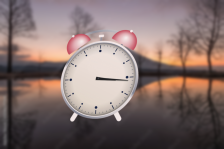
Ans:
3h16
